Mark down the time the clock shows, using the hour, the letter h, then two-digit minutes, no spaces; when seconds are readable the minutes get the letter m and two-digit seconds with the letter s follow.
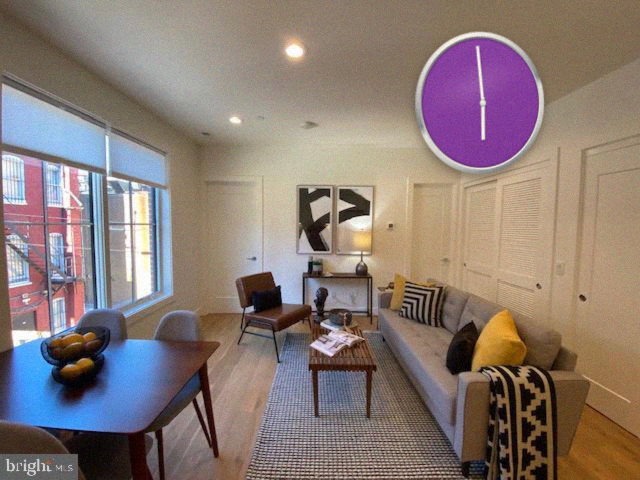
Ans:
5h59
